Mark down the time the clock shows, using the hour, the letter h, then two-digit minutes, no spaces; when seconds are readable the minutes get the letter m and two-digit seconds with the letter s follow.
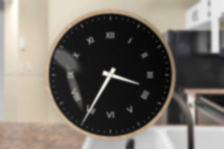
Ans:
3h35
